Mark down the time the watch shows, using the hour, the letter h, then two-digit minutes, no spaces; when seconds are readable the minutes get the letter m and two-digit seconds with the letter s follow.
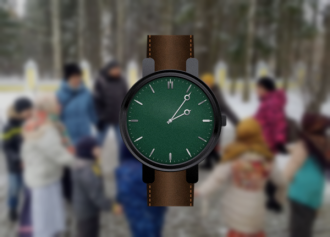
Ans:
2h06
